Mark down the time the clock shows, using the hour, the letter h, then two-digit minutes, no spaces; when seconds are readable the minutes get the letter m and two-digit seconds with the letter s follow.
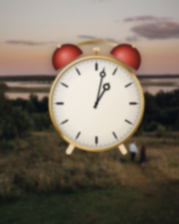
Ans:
1h02
